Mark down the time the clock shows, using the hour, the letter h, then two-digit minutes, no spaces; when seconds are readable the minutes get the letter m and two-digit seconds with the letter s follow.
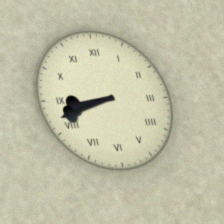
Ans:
8h42
